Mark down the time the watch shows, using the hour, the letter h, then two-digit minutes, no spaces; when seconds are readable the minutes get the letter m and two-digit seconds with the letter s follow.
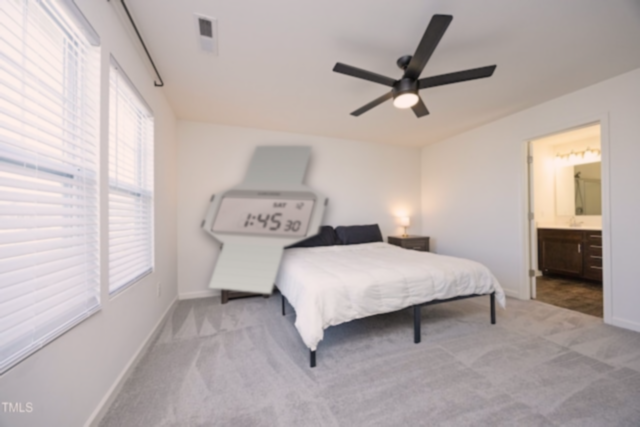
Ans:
1h45
